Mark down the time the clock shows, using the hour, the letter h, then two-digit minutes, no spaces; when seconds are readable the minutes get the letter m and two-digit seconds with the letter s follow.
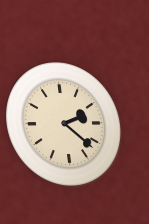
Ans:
2h22
